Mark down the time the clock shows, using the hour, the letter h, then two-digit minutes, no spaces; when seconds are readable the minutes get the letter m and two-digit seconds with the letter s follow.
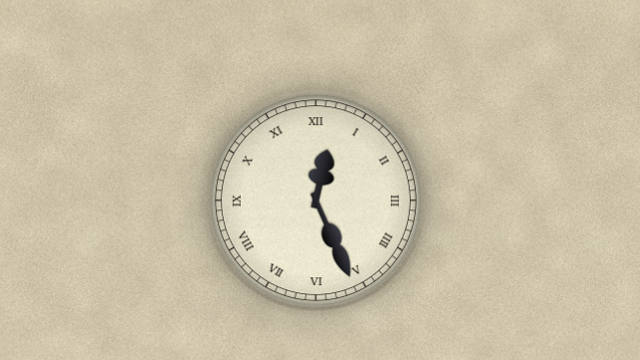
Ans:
12h26
